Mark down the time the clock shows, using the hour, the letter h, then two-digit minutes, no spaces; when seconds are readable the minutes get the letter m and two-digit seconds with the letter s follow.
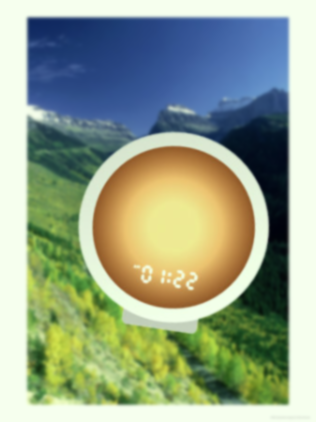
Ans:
1h22
